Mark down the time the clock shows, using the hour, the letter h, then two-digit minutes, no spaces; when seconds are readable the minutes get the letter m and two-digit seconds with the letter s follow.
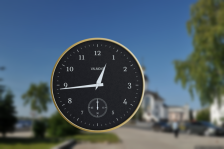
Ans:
12h44
